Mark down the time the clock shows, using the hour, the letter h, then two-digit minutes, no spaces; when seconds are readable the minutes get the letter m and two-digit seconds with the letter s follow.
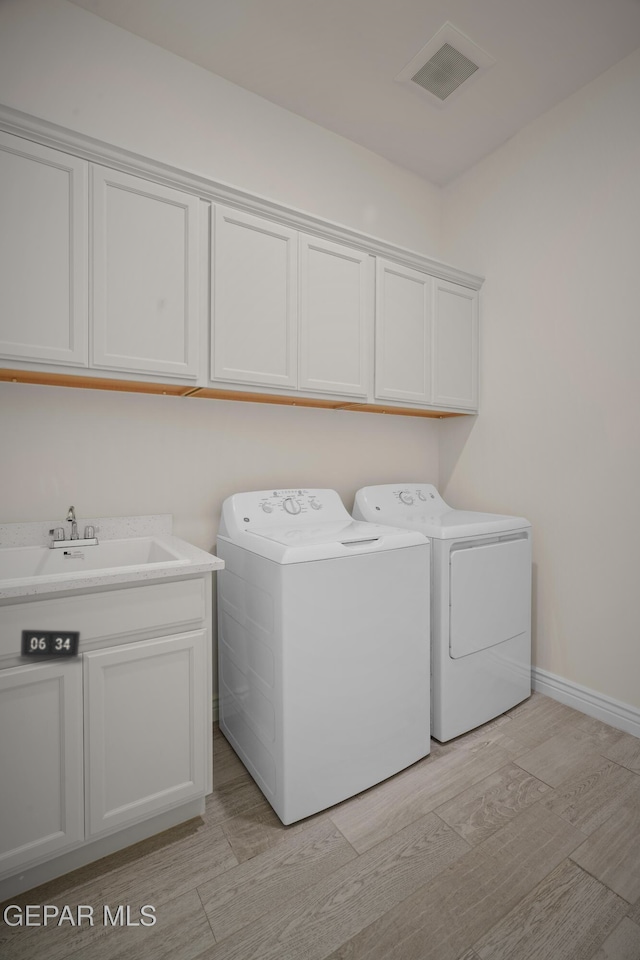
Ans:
6h34
